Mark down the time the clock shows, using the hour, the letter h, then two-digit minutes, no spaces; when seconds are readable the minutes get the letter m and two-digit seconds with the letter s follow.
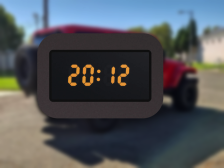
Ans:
20h12
